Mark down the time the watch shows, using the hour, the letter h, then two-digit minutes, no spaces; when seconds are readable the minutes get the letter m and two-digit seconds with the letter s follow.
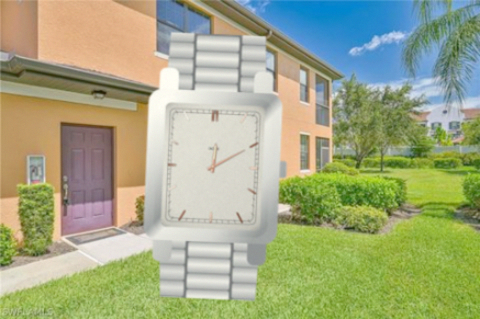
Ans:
12h10
